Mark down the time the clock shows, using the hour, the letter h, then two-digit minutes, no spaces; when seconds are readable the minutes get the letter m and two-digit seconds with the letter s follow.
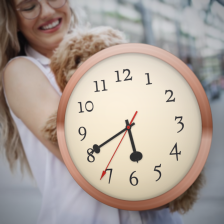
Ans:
5h40m36s
